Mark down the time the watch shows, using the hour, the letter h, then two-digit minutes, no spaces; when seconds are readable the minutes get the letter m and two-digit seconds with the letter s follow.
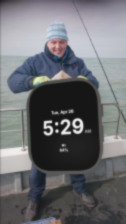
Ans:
5h29
